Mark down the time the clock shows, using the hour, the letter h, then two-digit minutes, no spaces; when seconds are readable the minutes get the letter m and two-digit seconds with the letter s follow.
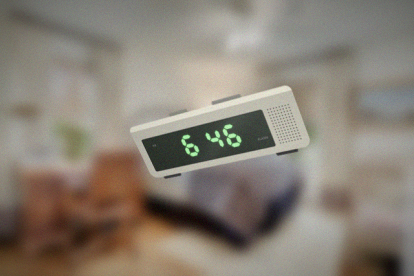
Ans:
6h46
